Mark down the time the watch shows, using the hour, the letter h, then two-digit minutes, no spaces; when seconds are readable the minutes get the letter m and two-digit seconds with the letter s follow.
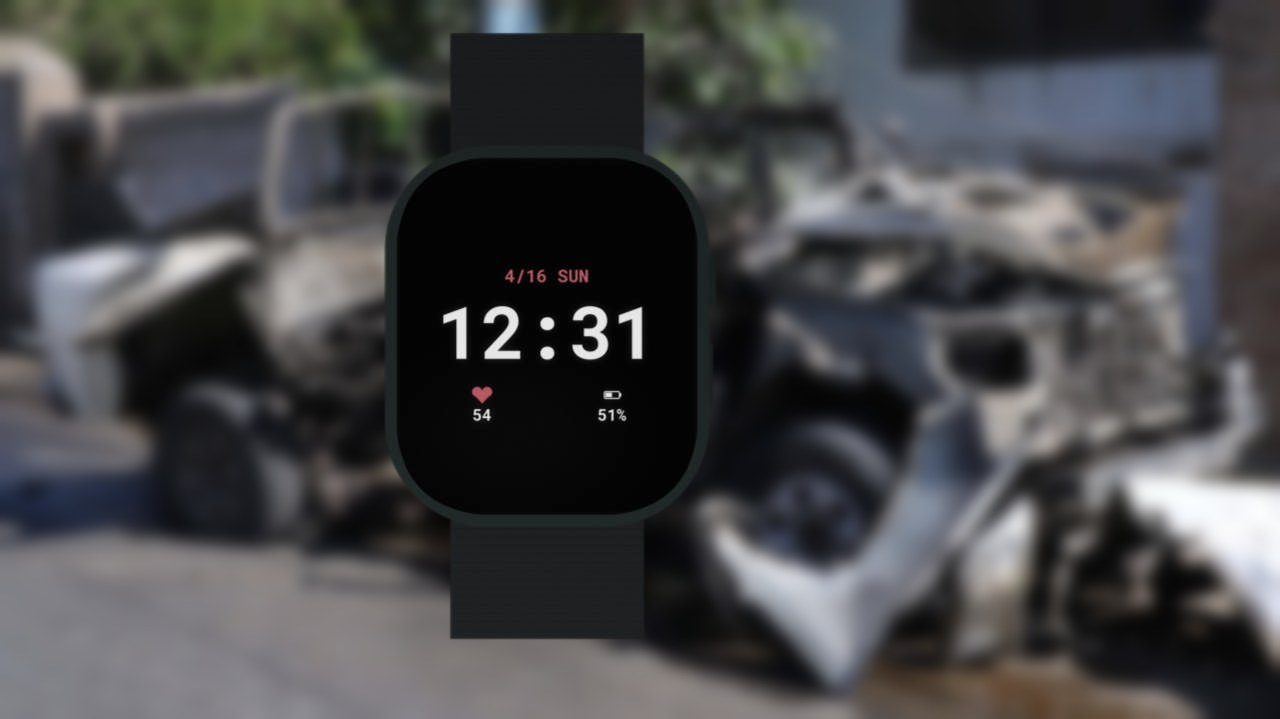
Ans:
12h31
